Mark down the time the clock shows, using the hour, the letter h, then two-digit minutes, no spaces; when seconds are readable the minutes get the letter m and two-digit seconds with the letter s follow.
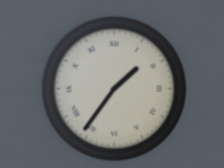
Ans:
1h36
